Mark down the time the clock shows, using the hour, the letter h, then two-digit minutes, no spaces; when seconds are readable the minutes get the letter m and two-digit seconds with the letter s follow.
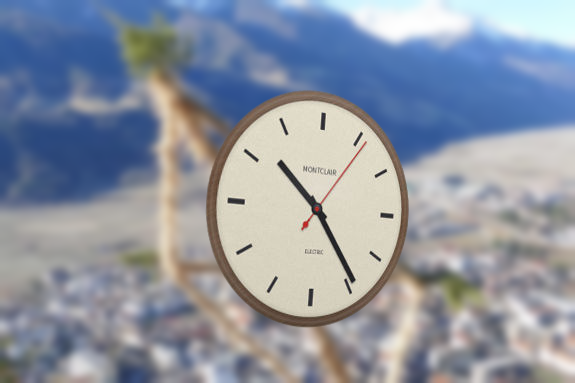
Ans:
10h24m06s
